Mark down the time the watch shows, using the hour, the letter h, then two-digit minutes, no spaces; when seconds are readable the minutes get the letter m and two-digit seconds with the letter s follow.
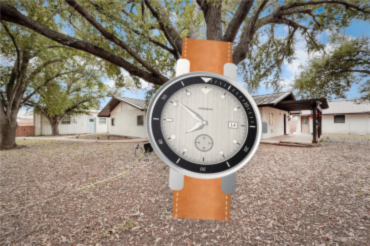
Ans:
7h51
